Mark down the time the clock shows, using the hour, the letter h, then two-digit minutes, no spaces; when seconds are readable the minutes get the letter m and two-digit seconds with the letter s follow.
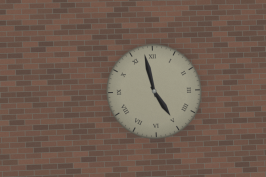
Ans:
4h58
